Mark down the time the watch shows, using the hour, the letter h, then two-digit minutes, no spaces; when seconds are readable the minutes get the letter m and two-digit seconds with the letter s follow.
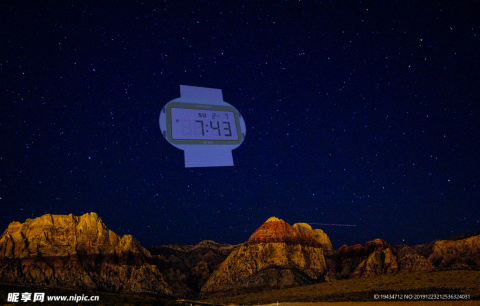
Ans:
7h43
